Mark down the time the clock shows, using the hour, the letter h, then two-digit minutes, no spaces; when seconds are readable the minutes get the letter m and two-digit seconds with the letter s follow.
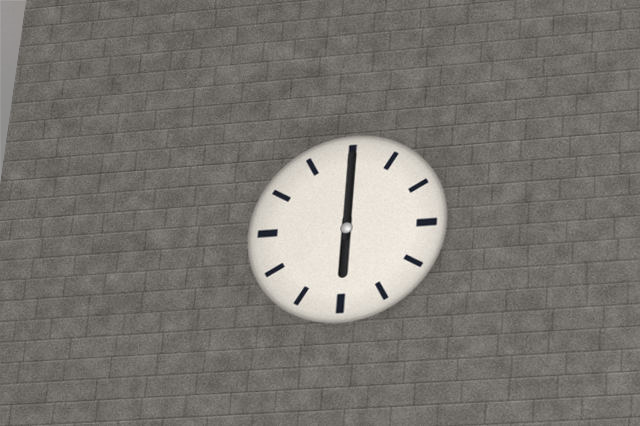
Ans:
6h00
